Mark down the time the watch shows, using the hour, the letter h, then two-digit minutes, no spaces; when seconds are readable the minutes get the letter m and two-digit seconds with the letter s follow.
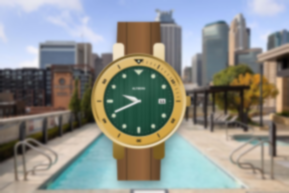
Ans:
9h41
